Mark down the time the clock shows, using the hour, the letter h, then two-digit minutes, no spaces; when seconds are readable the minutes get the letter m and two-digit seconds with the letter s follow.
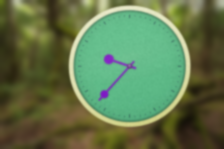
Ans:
9h37
